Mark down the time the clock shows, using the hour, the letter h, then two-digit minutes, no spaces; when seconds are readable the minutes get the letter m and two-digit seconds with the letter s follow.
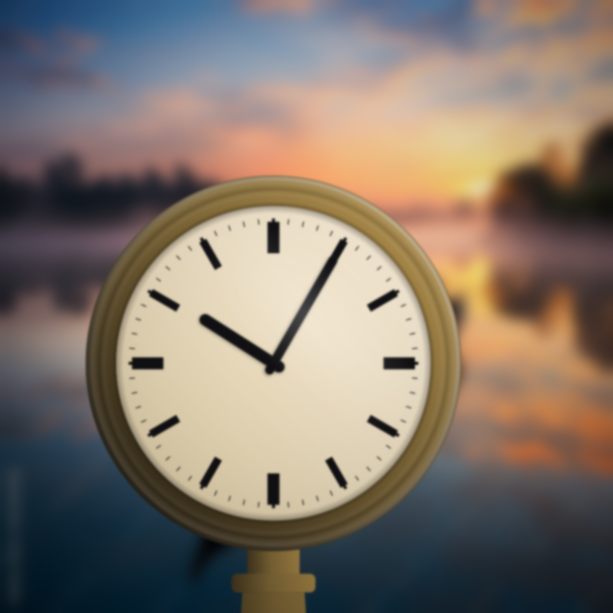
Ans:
10h05
